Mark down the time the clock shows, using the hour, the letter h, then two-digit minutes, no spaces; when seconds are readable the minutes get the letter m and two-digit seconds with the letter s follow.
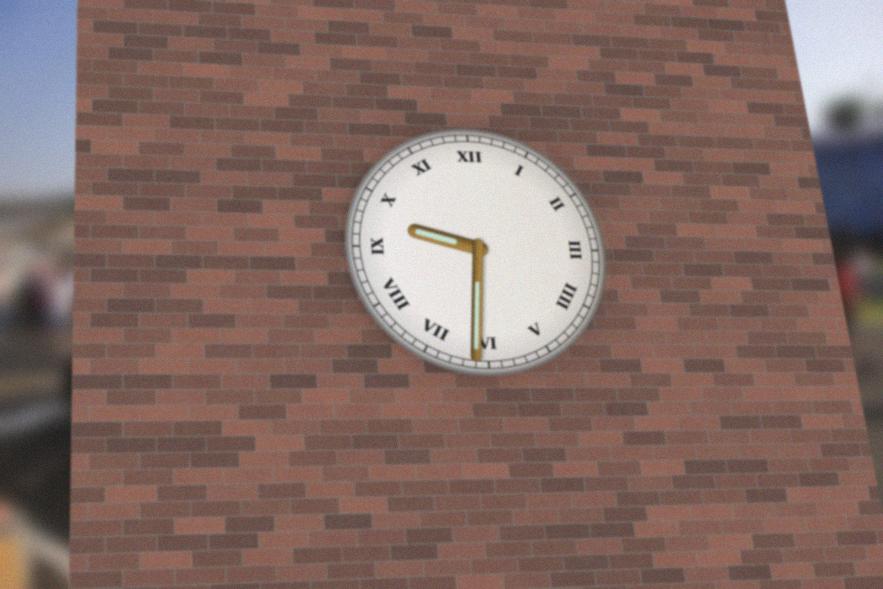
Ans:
9h31
